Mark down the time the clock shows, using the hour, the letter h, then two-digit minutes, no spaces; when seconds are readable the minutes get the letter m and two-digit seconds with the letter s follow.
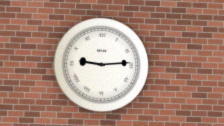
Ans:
9h14
